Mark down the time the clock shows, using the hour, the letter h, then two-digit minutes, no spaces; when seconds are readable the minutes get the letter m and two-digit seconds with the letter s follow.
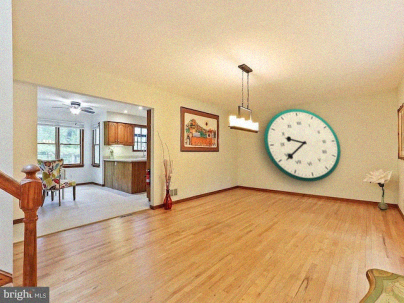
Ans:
9h39
